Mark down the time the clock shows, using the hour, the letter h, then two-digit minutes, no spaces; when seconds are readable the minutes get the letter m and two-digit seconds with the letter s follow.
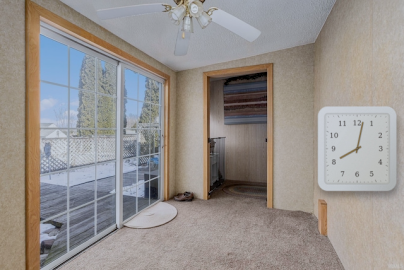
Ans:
8h02
